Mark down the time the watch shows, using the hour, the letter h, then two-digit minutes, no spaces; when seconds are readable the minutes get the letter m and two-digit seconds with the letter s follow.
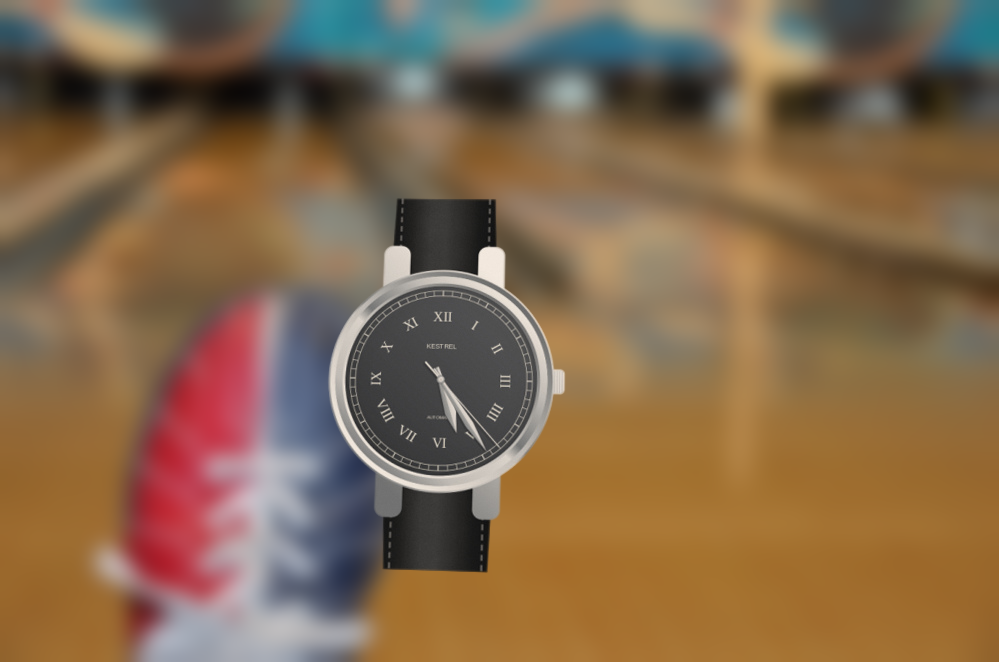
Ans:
5h24m23s
